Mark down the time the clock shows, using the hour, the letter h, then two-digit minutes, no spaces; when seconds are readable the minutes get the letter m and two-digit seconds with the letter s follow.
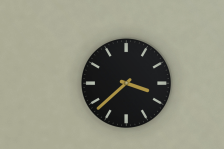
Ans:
3h38
